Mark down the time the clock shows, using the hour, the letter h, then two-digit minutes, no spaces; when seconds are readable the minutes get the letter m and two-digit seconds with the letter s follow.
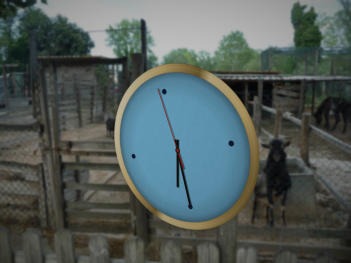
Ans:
6h29m59s
